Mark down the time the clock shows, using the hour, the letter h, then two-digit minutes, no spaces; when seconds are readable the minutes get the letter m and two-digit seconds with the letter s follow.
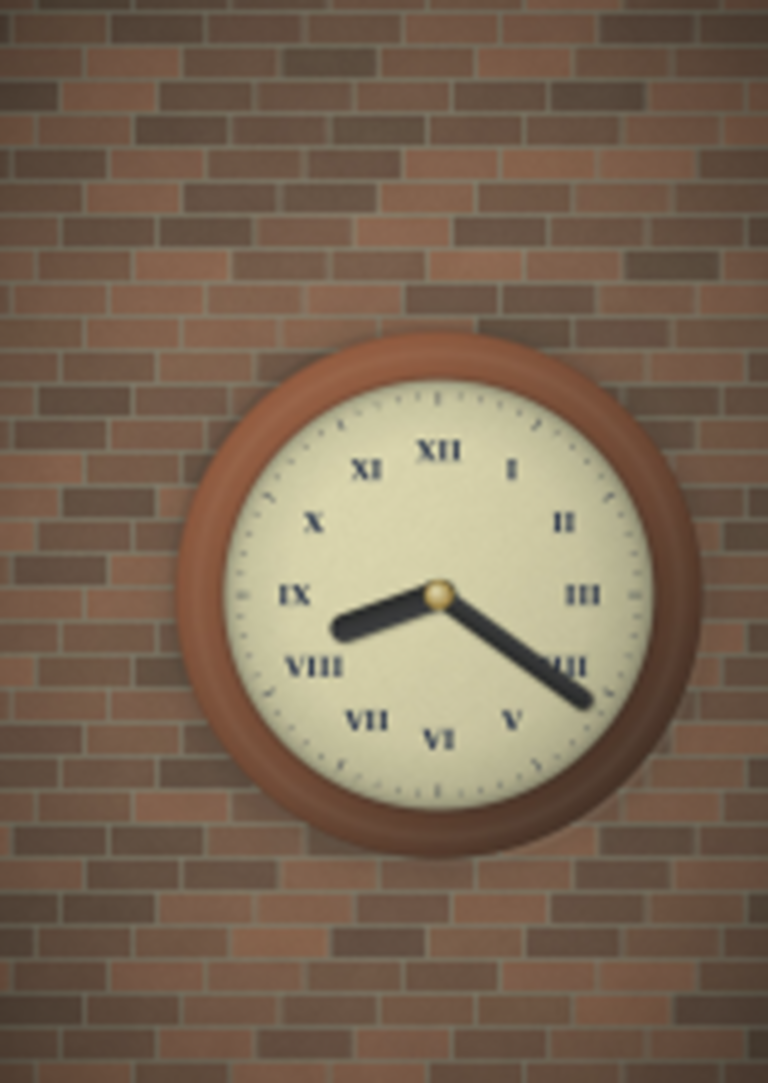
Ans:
8h21
